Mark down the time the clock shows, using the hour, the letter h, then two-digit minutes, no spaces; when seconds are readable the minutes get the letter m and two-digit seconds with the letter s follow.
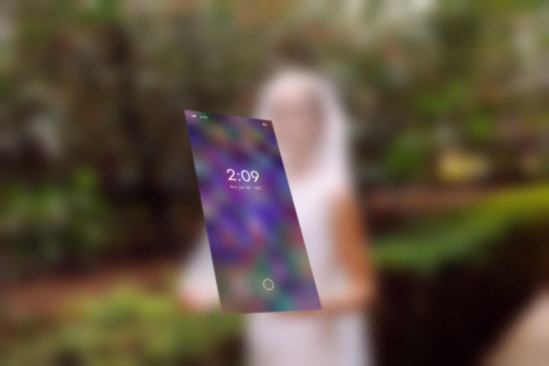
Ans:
2h09
